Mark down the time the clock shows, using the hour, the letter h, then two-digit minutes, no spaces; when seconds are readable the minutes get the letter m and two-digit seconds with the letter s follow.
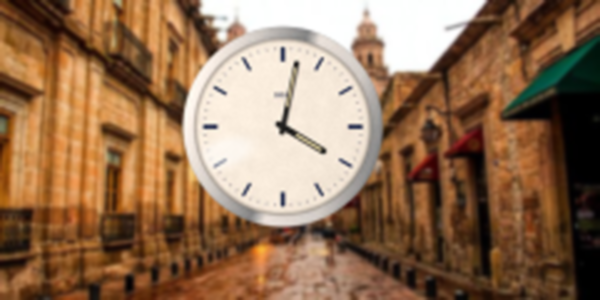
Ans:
4h02
